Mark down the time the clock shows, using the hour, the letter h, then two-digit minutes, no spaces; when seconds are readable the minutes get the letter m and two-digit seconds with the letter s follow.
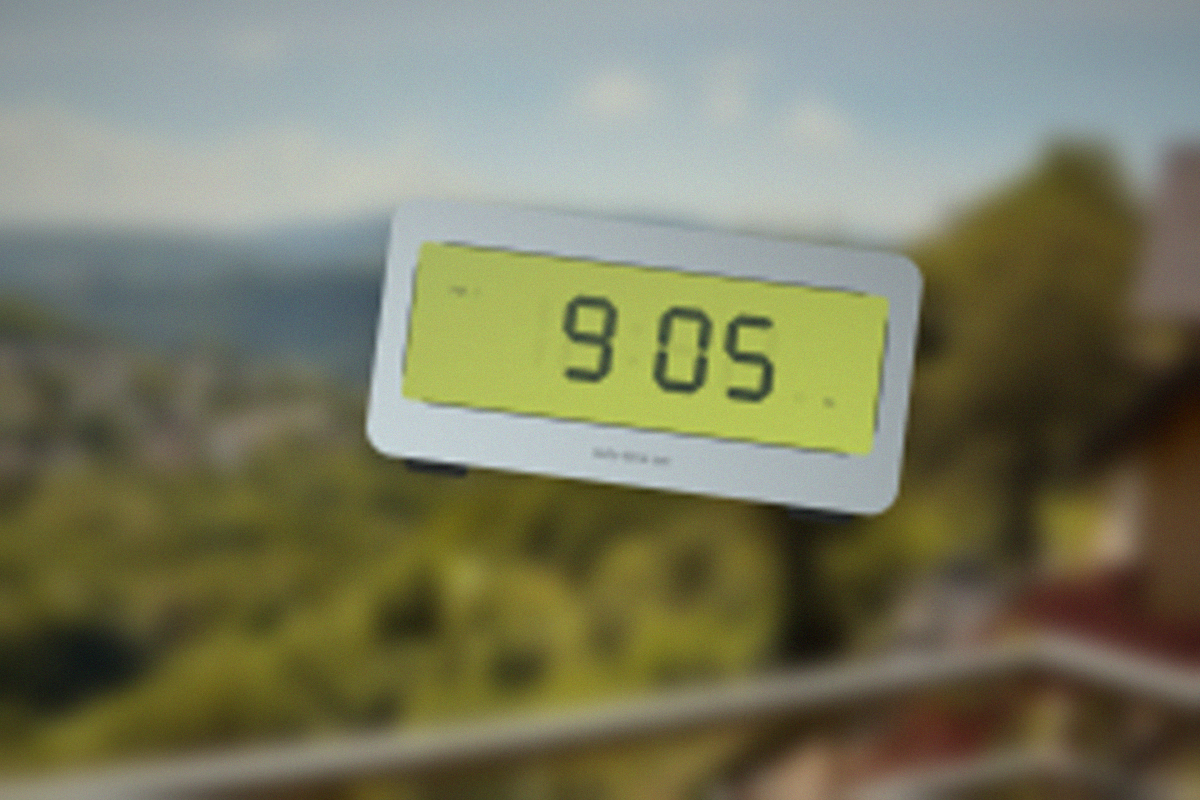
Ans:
9h05
